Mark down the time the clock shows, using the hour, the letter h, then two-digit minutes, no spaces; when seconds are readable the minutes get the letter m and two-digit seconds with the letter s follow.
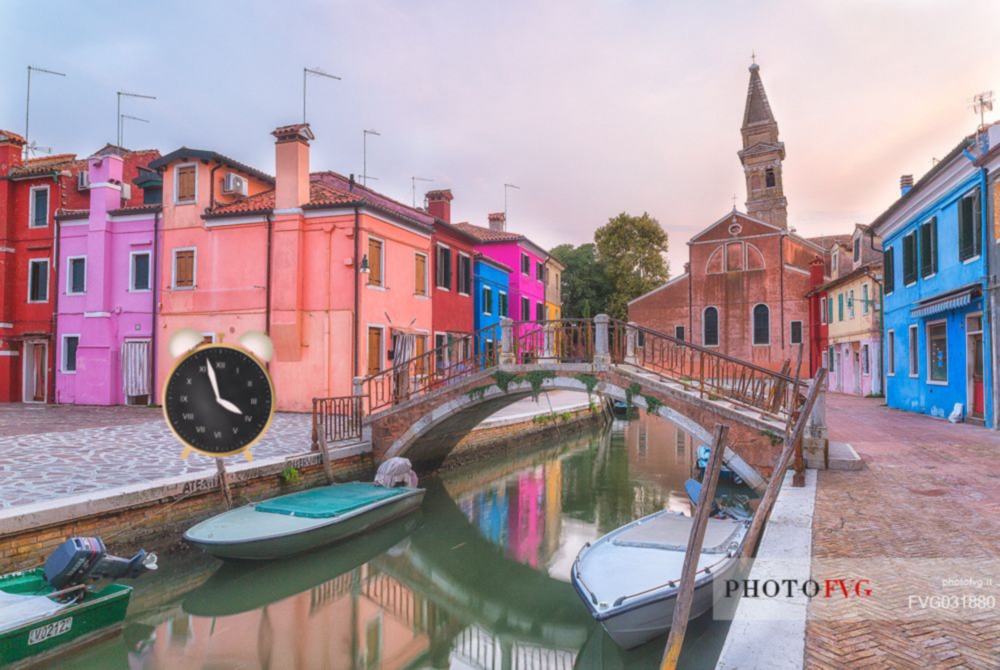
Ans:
3h57
